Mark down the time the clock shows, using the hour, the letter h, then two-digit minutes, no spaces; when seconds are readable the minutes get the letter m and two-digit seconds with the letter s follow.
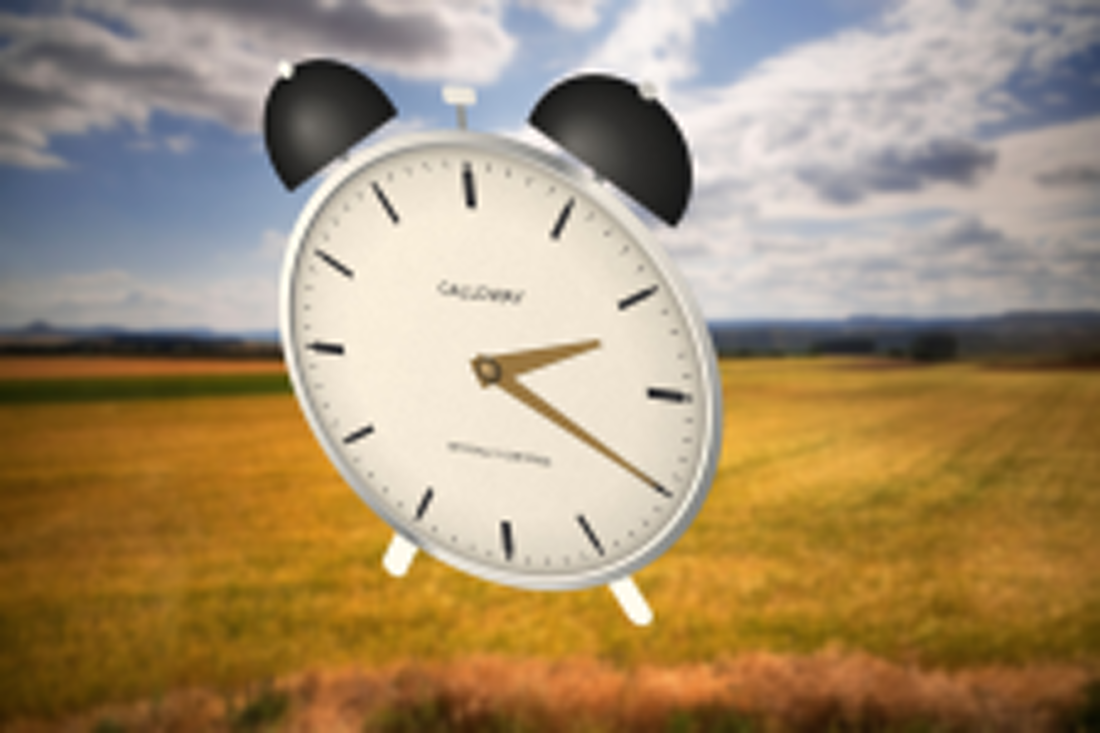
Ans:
2h20
